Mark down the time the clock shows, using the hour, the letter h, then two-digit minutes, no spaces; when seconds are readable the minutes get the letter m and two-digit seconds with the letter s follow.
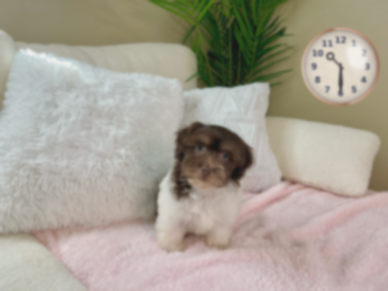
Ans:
10h30
